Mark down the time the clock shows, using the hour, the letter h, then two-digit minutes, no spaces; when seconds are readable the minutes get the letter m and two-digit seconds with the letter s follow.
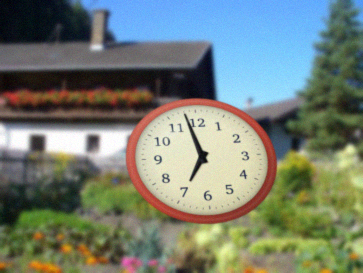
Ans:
6h58
